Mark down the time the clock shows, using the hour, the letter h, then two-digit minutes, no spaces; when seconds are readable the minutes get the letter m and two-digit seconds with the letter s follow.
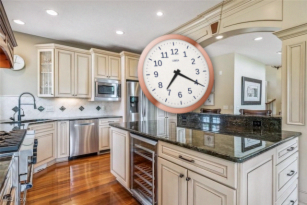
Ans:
7h20
